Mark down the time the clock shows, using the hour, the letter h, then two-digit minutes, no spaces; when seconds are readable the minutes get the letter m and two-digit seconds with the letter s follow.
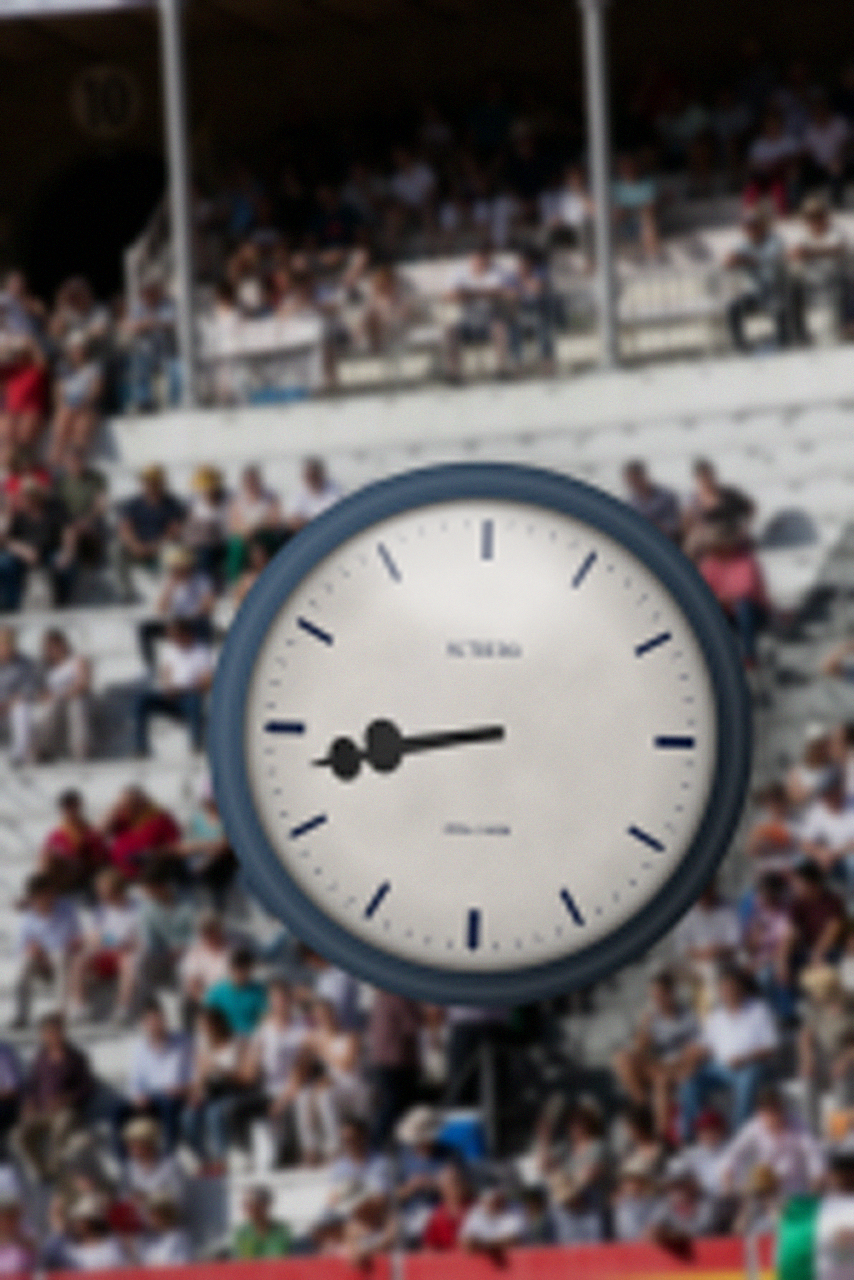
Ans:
8h43
